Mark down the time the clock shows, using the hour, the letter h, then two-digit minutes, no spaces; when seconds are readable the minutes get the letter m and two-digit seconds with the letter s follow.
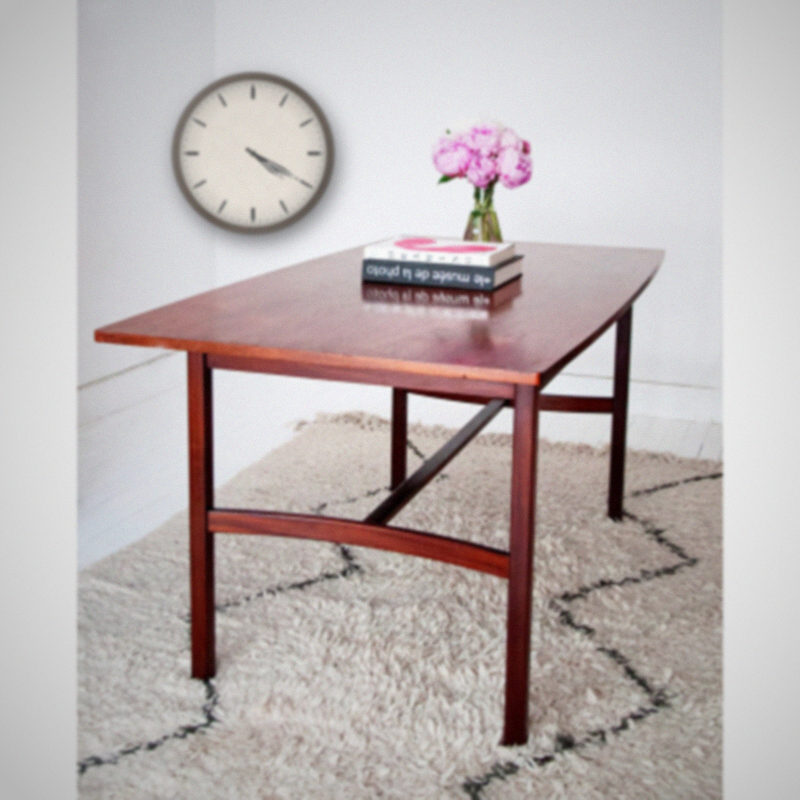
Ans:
4h20
